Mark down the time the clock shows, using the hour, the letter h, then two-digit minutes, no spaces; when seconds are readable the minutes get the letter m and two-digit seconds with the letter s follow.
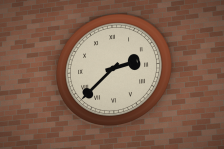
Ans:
2h38
